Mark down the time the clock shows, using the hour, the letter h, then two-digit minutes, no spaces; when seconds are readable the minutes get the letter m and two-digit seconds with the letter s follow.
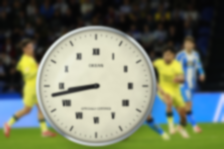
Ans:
8h43
